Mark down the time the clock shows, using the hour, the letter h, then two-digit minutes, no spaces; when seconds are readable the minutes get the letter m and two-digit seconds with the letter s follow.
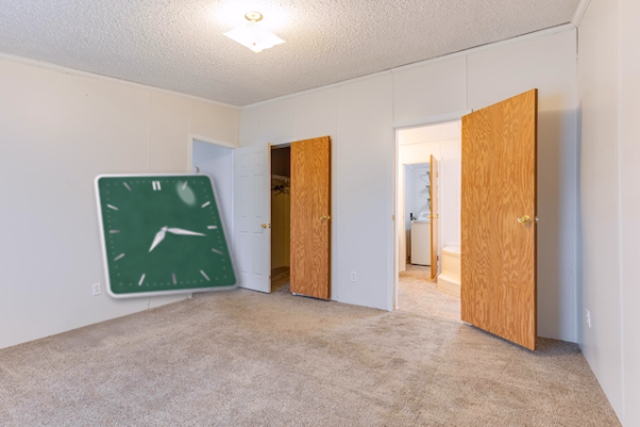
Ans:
7h17
